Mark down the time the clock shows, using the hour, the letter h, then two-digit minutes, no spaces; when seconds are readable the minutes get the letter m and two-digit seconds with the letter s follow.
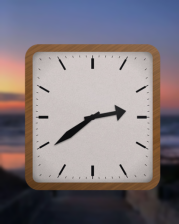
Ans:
2h39
